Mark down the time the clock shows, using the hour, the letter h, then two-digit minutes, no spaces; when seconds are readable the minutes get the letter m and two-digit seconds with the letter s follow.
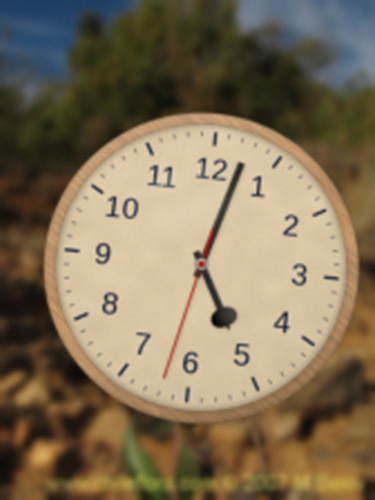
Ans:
5h02m32s
